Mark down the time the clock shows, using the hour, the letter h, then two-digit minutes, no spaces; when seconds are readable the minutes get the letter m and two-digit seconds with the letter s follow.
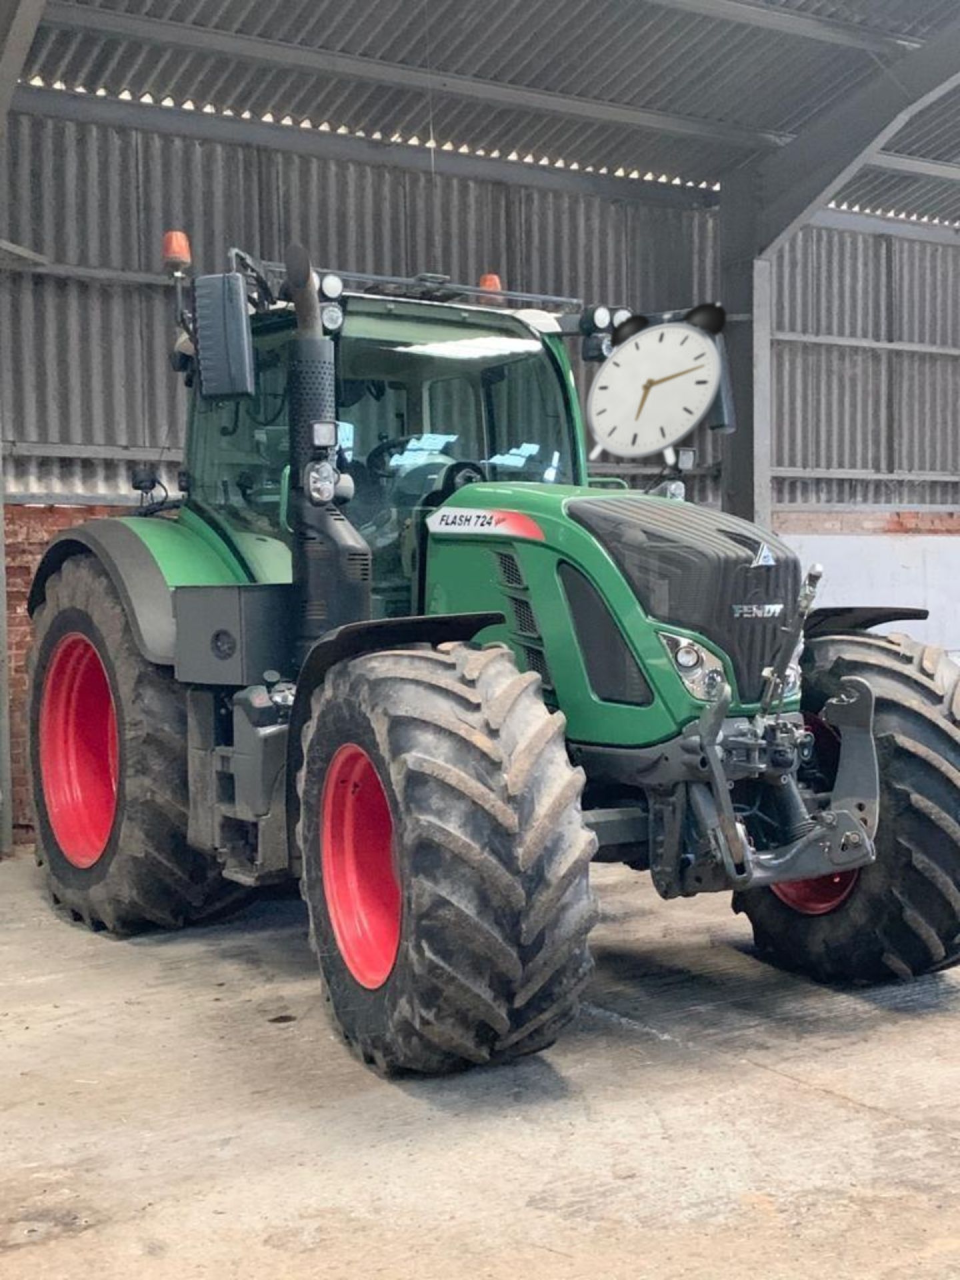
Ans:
6h12
